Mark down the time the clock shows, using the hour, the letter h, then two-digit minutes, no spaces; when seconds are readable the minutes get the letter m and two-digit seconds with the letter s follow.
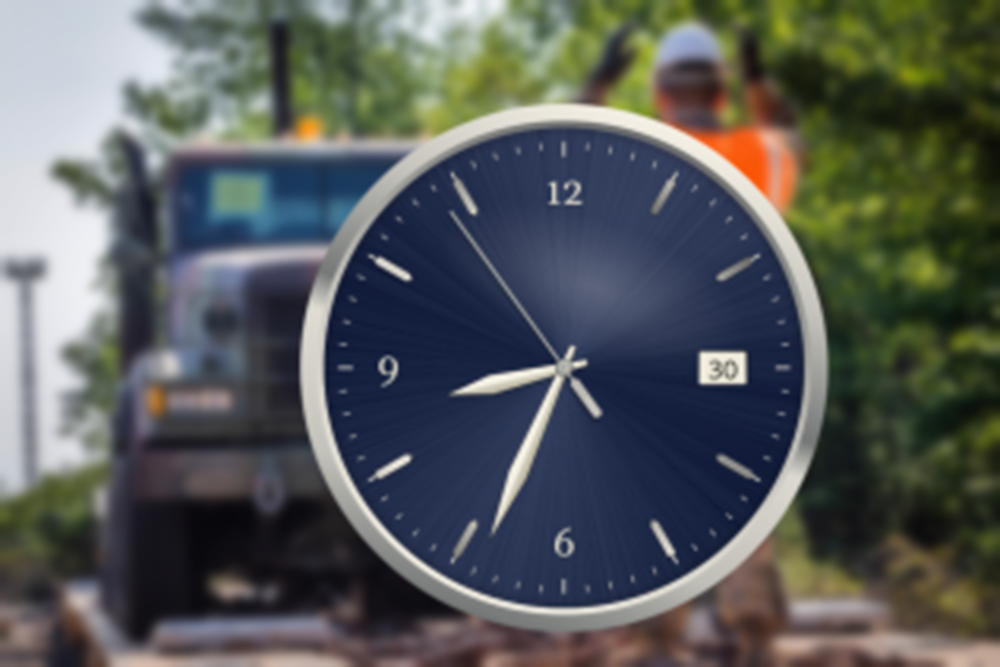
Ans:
8h33m54s
